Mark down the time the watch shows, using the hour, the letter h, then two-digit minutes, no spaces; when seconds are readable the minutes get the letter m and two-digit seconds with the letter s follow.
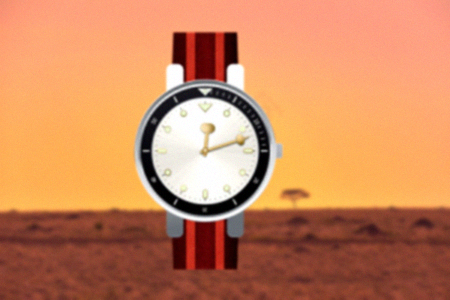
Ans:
12h12
